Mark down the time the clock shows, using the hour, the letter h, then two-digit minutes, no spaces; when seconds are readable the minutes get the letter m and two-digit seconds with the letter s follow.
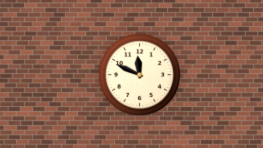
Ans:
11h49
